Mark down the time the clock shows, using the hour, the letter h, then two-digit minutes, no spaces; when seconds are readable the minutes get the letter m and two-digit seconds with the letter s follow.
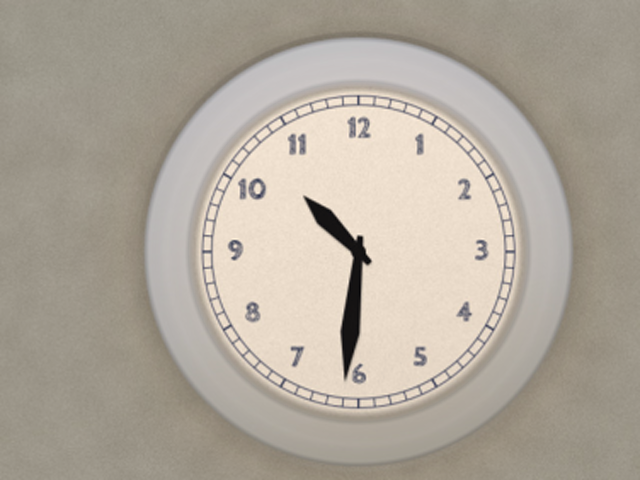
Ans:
10h31
